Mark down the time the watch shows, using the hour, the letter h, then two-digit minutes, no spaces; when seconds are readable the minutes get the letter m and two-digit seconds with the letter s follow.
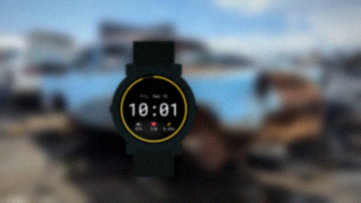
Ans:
10h01
